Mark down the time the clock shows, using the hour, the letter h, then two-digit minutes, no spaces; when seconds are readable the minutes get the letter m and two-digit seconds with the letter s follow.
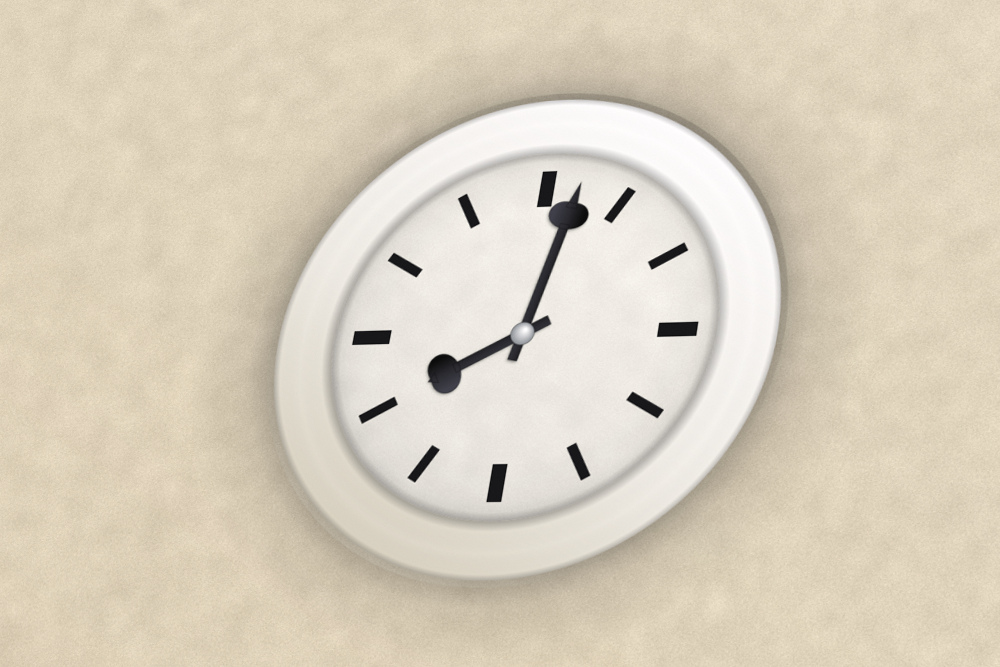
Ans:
8h02
